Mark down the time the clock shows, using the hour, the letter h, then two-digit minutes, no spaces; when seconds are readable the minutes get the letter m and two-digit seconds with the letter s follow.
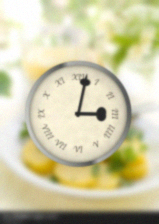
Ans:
3h02
